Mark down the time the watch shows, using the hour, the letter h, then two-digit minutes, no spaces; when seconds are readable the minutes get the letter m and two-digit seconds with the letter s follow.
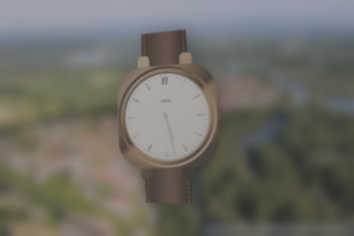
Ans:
5h28
